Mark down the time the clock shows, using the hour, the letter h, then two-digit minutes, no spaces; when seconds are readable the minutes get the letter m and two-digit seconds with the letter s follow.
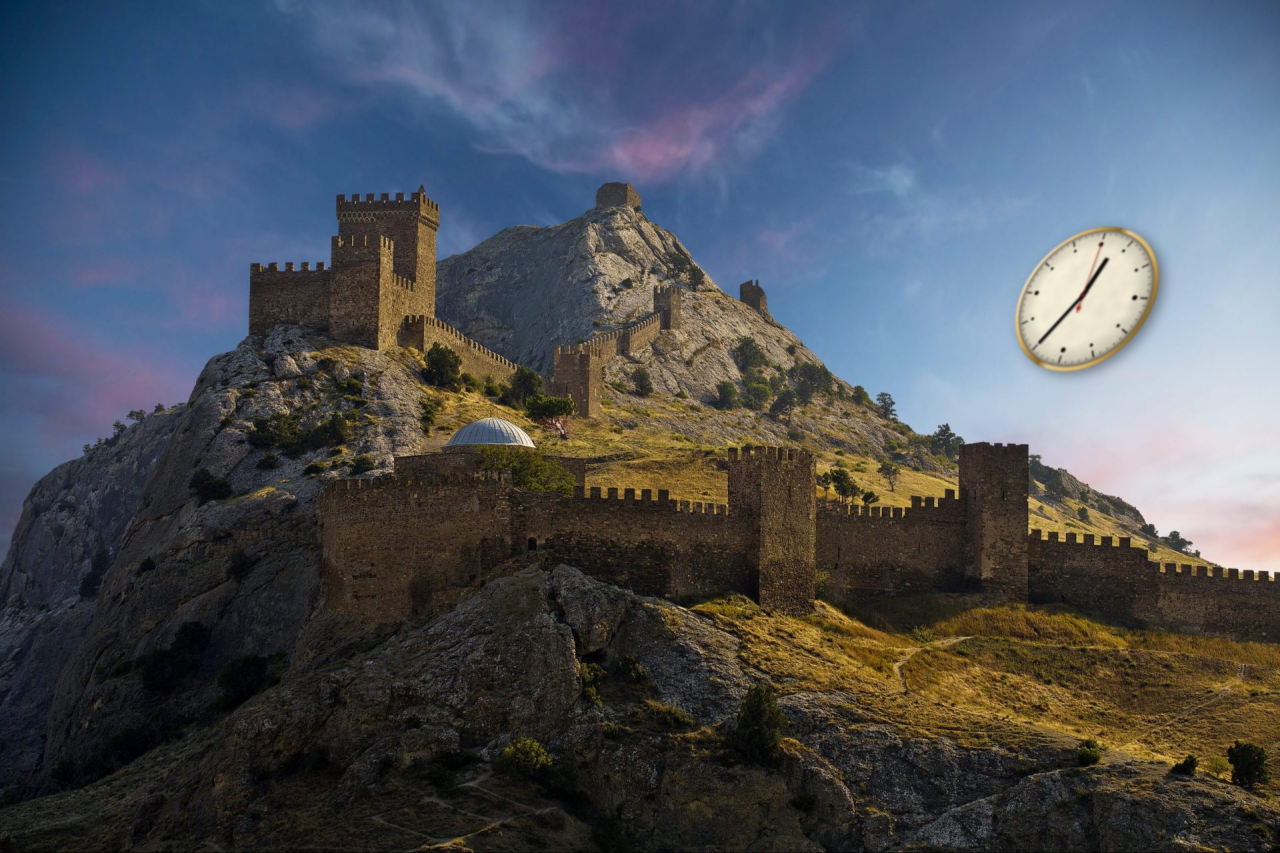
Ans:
12h35m00s
